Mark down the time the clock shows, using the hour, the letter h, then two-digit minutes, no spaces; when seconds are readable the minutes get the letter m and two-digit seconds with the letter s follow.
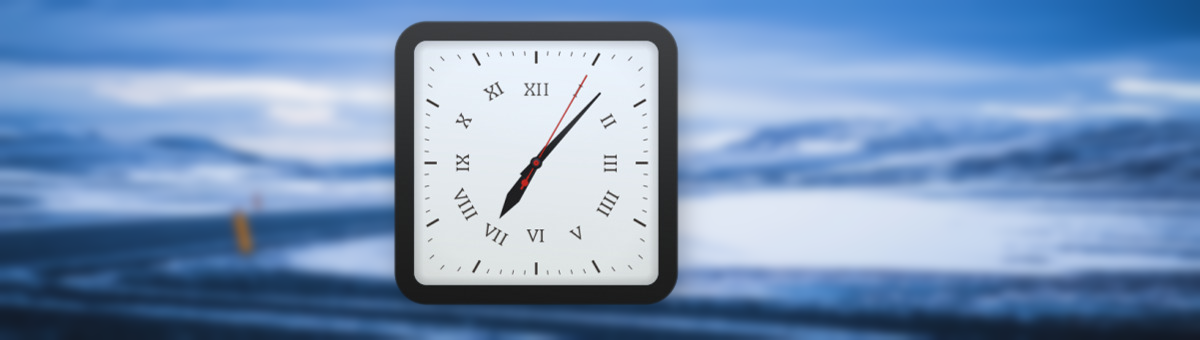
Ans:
7h07m05s
